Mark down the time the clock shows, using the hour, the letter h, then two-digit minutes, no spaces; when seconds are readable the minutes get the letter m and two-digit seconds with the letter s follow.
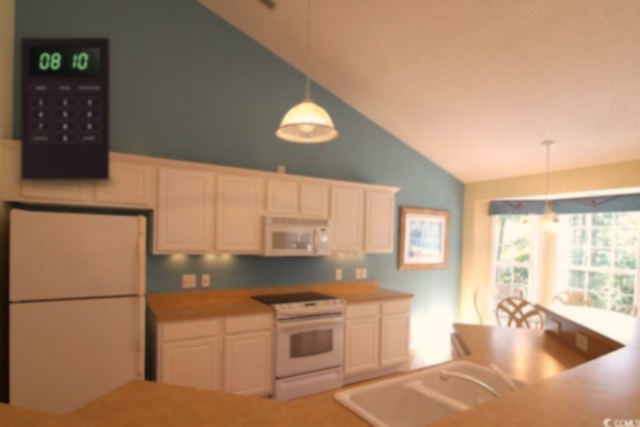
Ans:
8h10
